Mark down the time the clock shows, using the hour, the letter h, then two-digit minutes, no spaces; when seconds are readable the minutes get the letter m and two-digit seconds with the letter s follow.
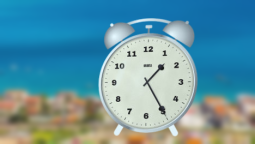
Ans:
1h25
